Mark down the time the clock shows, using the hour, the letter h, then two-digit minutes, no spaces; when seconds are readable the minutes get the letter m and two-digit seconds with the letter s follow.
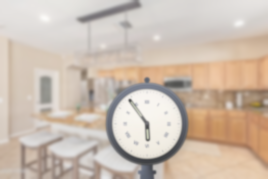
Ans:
5h54
